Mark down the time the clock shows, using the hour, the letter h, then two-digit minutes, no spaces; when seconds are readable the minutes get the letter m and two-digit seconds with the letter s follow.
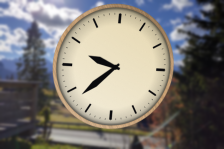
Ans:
9h38
